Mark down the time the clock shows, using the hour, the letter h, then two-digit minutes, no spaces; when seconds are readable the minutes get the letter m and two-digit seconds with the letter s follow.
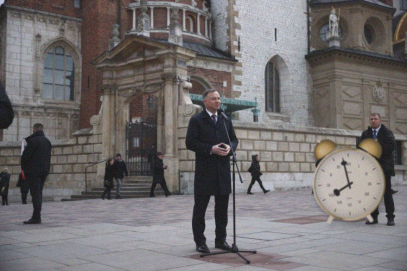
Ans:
7h58
